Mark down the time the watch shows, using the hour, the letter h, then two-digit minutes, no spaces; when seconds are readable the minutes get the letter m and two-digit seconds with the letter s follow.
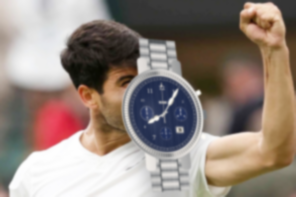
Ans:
8h06
